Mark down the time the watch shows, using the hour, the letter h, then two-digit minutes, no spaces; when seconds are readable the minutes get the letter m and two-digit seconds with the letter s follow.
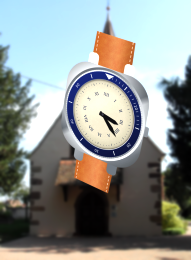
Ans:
3h22
